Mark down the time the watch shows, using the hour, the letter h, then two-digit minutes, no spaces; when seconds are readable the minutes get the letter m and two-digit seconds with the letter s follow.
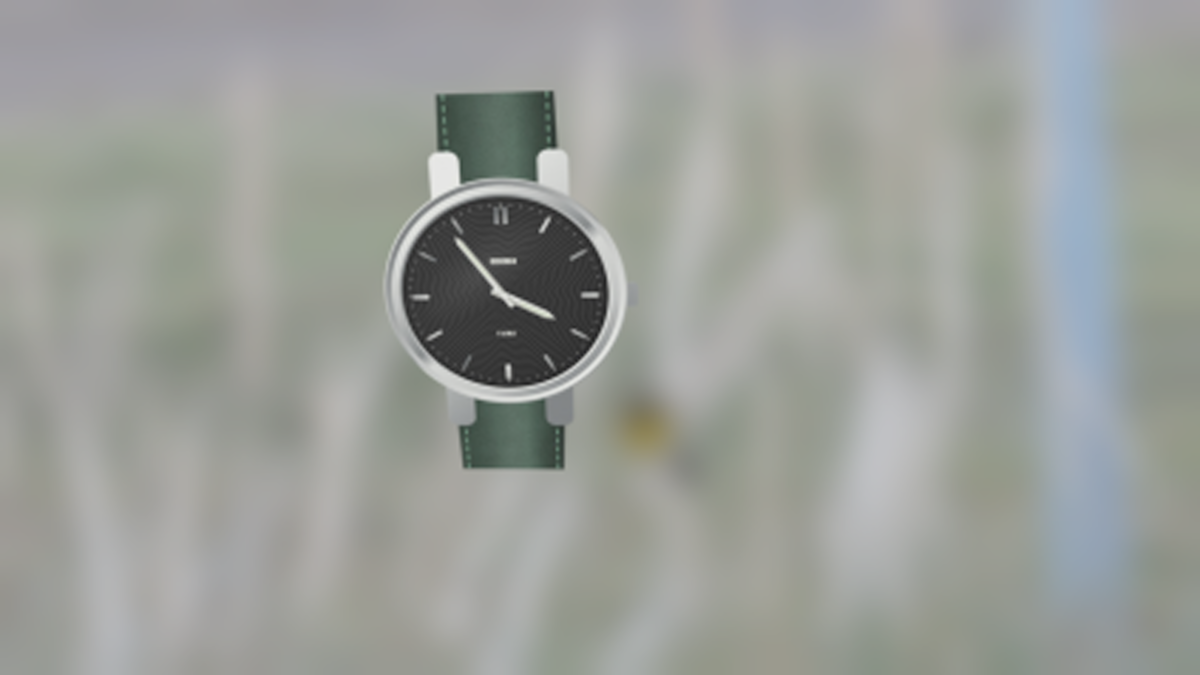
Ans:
3h54
